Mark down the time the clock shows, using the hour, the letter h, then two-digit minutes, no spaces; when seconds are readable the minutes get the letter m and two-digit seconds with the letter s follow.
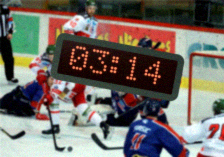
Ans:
3h14
